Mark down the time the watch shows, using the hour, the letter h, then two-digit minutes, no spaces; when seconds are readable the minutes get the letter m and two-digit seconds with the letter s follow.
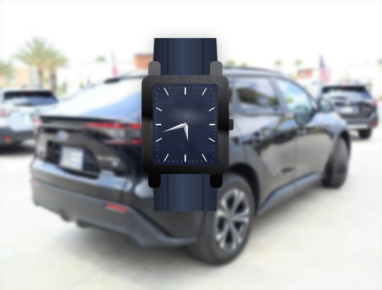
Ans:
5h42
